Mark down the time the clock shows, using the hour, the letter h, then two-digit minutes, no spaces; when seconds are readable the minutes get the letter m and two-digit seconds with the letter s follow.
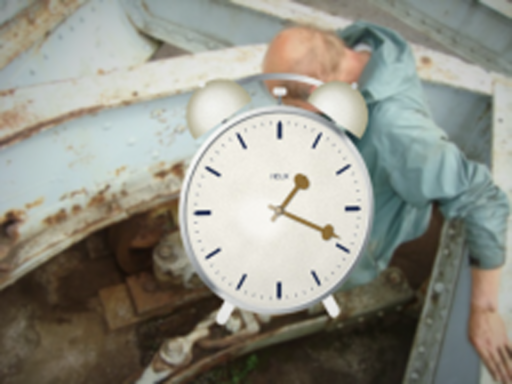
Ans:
1h19
